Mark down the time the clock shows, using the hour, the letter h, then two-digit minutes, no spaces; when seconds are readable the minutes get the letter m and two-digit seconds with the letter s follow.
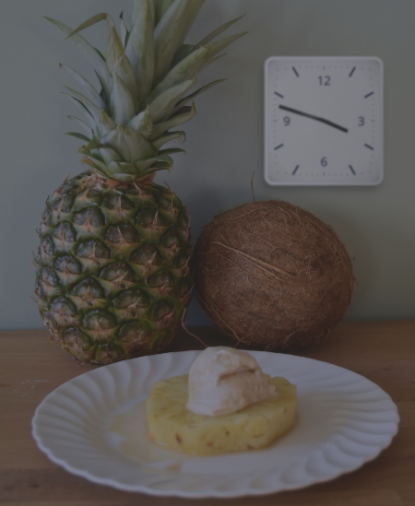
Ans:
3h48
